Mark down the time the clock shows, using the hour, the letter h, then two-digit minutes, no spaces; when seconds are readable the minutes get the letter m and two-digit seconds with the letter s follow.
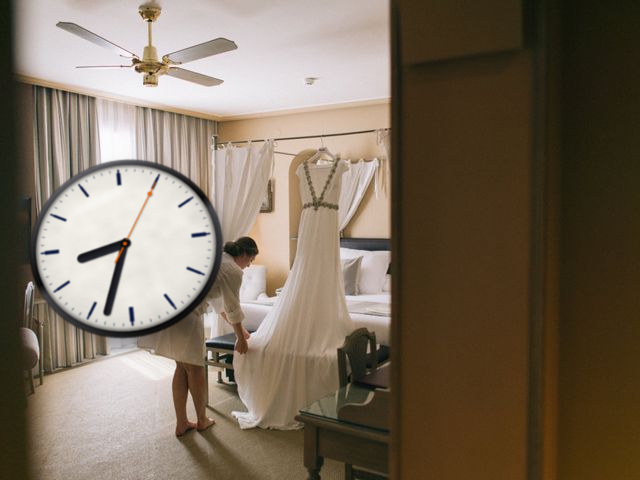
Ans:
8h33m05s
